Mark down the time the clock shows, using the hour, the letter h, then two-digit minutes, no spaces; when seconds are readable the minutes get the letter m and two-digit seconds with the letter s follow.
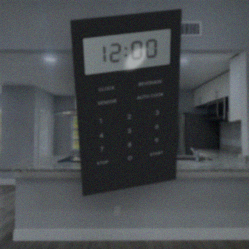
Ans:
12h00
